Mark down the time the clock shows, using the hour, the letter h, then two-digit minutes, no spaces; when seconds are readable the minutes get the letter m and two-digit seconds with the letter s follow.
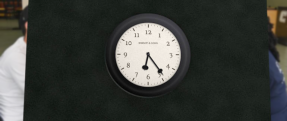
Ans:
6h24
